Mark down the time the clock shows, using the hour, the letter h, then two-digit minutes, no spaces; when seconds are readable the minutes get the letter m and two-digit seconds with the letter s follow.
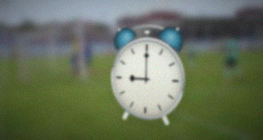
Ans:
9h00
